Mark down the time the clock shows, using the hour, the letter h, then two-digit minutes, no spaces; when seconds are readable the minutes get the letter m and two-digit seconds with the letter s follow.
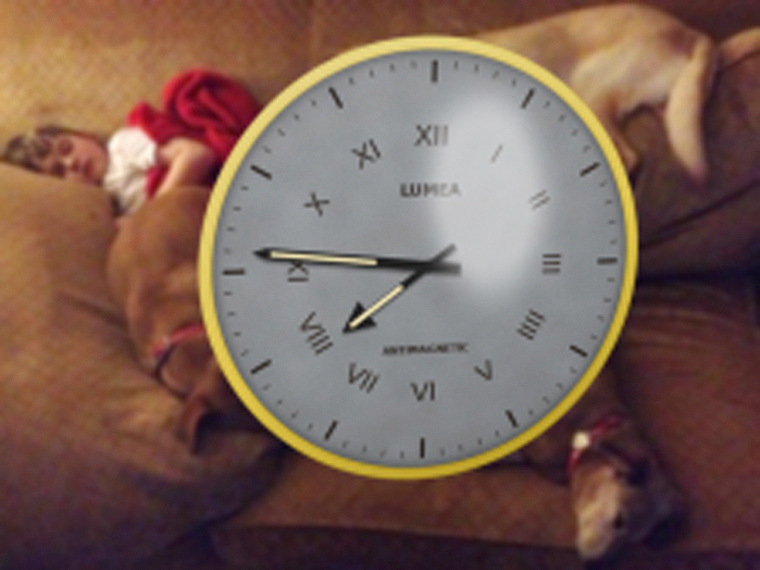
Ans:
7h46
